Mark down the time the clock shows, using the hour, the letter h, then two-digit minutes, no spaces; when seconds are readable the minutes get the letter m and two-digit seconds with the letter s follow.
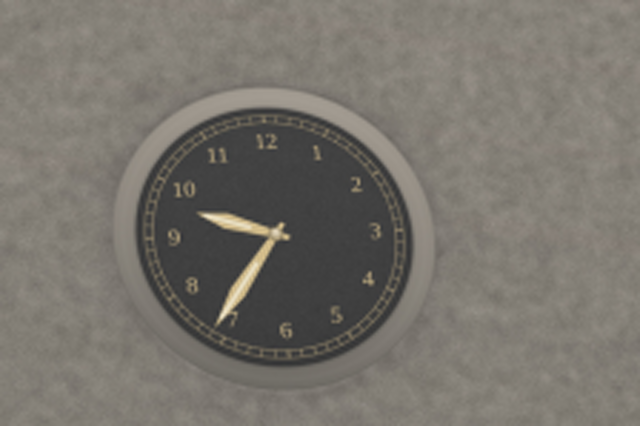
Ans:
9h36
